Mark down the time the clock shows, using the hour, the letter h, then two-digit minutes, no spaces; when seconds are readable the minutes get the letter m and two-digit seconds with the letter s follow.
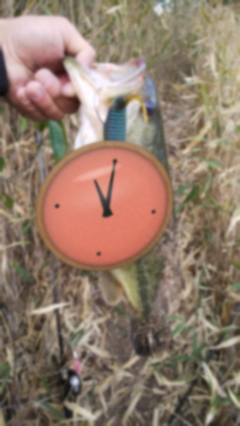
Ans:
11h00
